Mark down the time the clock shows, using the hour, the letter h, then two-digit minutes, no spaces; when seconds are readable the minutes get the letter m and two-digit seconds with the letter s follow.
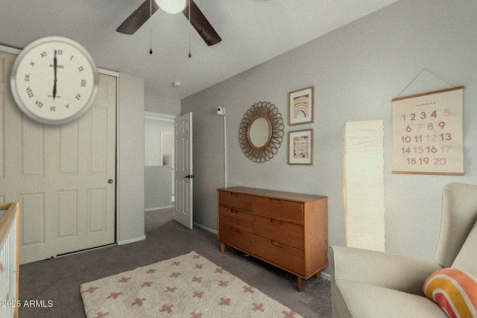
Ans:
5h59
